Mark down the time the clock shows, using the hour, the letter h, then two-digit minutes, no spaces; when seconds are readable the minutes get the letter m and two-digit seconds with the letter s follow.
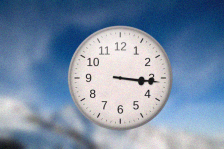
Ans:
3h16
